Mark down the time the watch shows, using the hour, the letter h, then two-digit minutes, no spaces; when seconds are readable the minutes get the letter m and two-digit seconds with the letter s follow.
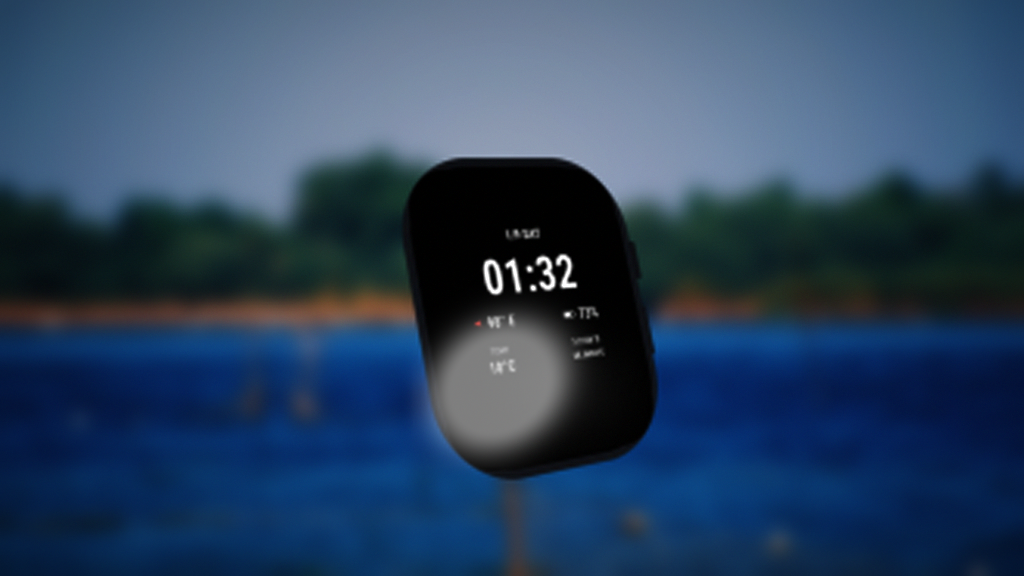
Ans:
1h32
